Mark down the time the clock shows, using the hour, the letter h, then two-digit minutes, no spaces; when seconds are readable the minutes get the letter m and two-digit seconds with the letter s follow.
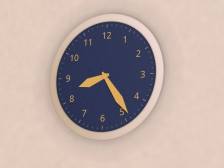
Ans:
8h24
